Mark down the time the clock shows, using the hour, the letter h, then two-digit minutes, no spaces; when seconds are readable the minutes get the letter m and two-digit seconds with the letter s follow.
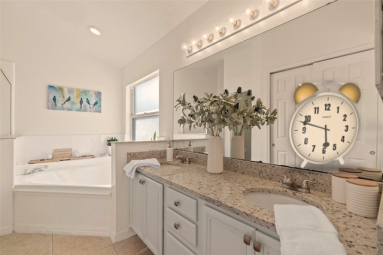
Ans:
5h48
